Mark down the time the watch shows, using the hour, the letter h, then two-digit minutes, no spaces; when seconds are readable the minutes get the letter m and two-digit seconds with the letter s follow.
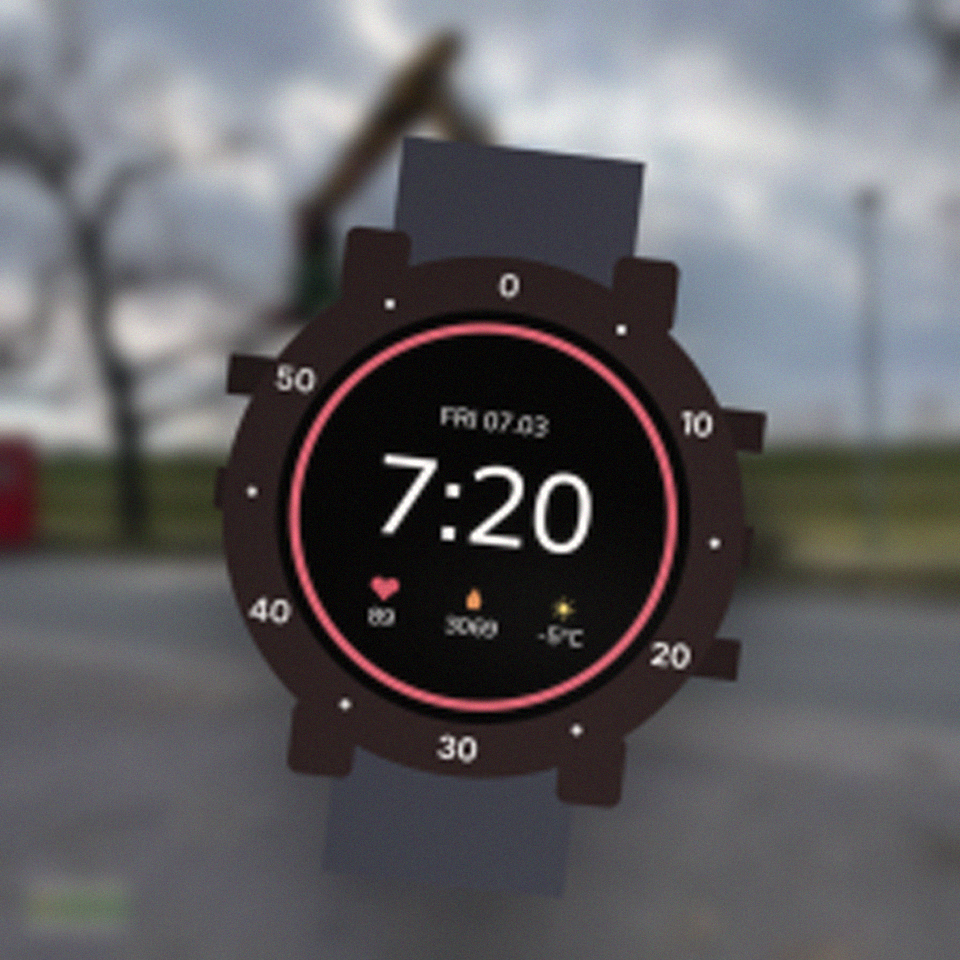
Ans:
7h20
